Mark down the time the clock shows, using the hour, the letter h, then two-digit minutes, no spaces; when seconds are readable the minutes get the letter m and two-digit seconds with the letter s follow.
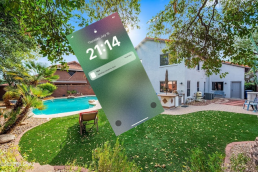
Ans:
21h14
